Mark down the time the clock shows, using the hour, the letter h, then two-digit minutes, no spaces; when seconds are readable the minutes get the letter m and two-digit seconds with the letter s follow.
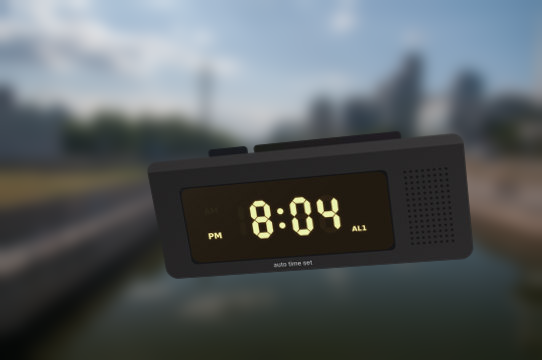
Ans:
8h04
